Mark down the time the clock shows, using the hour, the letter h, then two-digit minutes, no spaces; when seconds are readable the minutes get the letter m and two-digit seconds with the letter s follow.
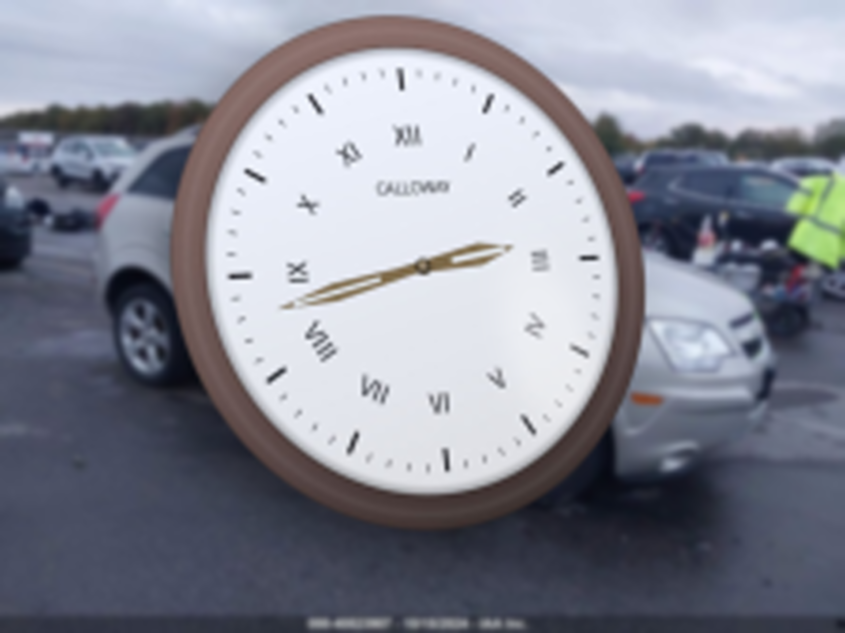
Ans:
2h43
